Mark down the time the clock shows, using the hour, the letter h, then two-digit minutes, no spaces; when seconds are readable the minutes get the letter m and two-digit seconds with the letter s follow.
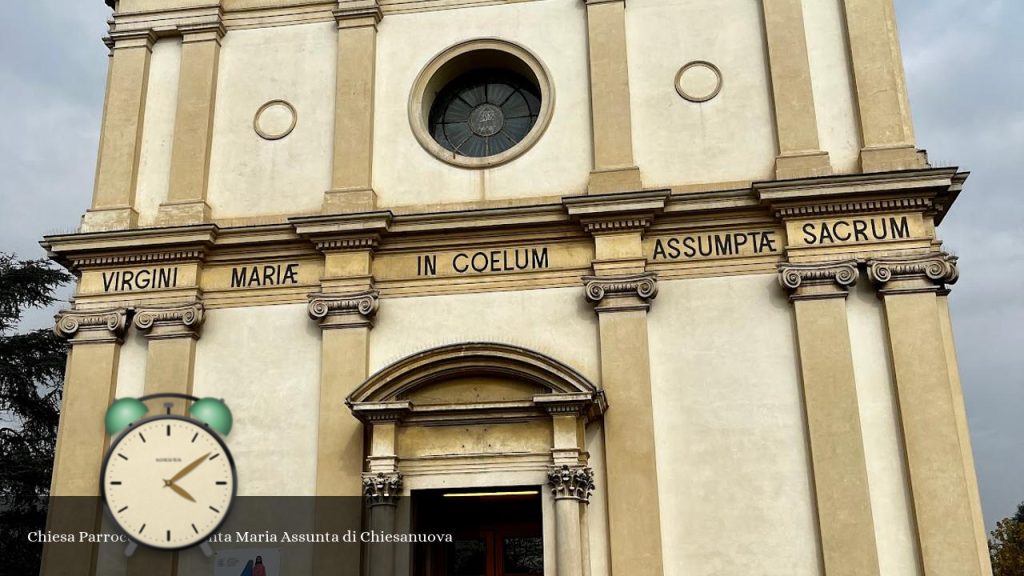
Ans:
4h09
